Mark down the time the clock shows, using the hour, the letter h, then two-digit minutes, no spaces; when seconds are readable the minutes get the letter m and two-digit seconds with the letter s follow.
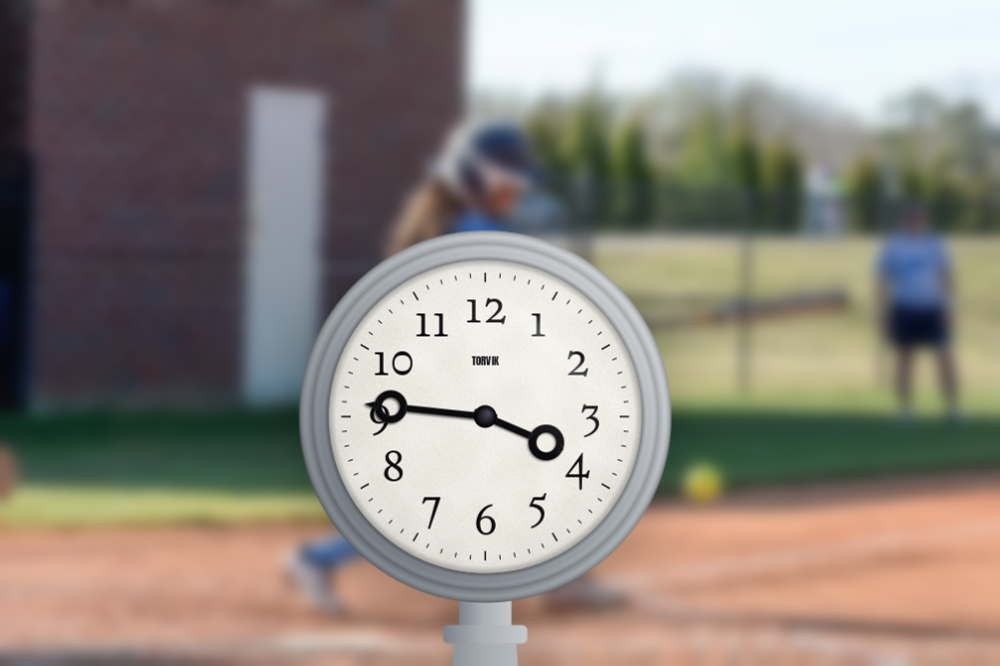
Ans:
3h46
